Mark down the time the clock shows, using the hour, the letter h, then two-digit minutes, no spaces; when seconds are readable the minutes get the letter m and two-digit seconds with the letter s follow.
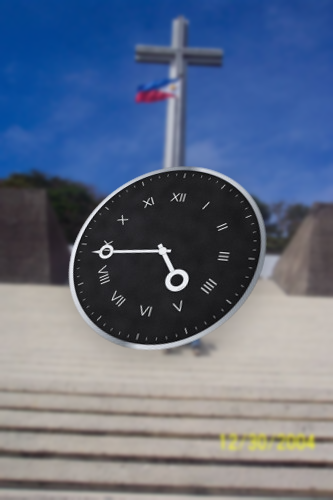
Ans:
4h44
